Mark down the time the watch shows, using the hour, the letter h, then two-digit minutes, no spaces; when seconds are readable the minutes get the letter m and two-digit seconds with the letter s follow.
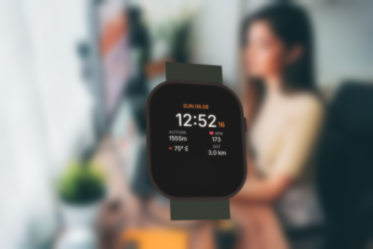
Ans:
12h52
